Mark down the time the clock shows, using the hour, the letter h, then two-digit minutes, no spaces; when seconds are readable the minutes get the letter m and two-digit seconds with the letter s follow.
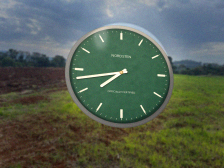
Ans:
7h43
